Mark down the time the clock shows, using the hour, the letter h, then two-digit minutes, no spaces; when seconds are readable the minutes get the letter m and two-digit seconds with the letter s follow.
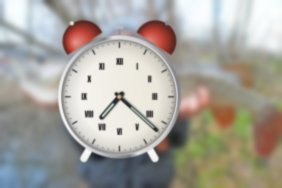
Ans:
7h22
